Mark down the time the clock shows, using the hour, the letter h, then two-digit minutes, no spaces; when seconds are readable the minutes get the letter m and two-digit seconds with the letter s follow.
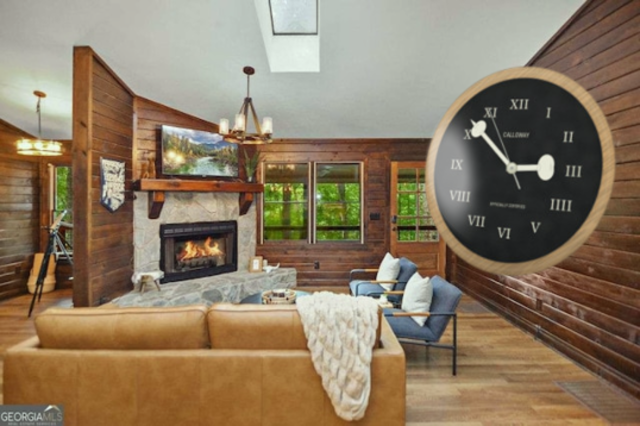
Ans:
2h51m55s
